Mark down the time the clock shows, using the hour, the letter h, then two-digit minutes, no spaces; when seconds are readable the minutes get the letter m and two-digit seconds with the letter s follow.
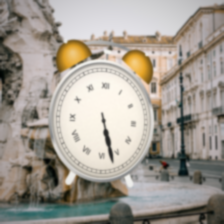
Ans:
5h27
